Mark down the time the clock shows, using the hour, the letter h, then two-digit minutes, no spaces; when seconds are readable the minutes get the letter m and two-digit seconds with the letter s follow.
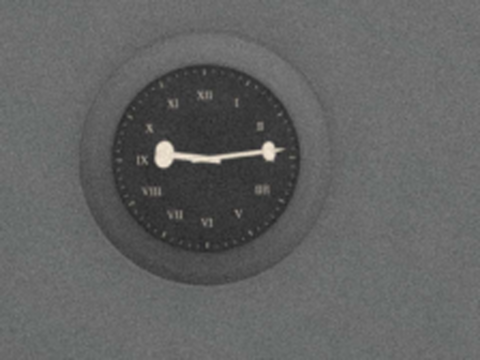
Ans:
9h14
